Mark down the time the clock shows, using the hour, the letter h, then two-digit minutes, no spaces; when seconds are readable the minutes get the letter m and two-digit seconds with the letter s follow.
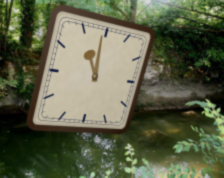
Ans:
10h59
